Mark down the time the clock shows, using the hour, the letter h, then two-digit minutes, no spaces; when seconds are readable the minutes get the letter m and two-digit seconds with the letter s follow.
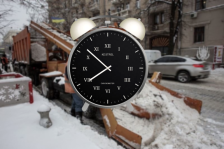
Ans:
7h52
